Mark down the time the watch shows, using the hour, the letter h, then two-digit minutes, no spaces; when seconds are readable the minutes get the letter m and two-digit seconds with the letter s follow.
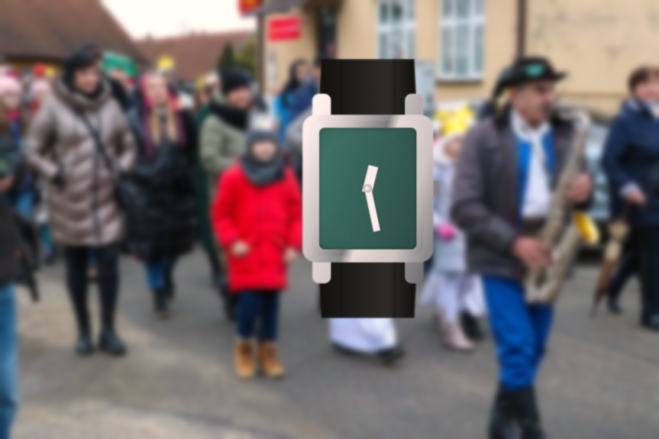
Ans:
12h28
